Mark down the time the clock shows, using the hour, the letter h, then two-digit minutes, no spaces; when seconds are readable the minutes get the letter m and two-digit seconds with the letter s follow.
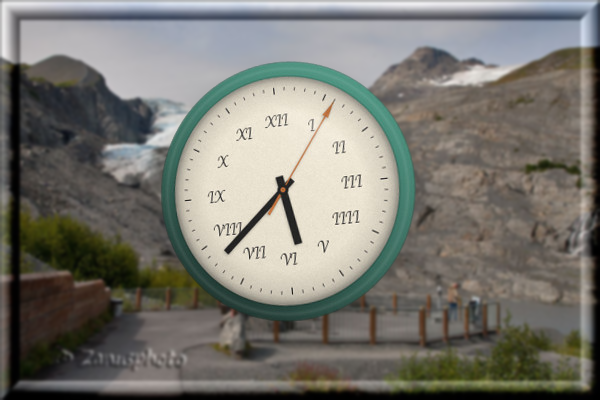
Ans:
5h38m06s
